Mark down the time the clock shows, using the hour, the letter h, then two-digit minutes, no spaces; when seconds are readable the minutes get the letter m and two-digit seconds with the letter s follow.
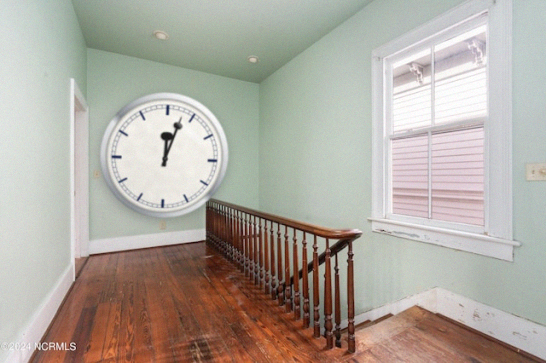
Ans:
12h03
